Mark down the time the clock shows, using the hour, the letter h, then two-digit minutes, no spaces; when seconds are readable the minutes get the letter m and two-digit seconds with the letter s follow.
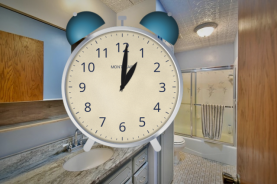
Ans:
1h01
